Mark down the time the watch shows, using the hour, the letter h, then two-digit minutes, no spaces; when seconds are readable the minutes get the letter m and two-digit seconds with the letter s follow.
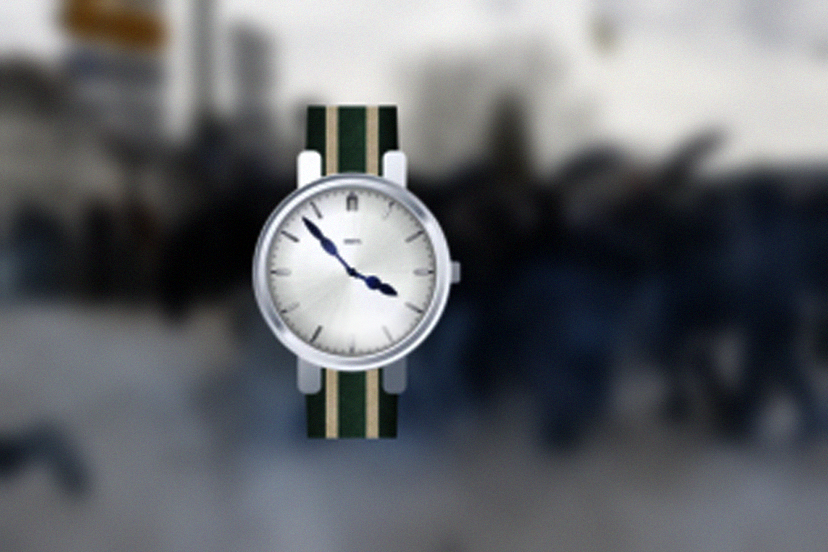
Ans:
3h53
